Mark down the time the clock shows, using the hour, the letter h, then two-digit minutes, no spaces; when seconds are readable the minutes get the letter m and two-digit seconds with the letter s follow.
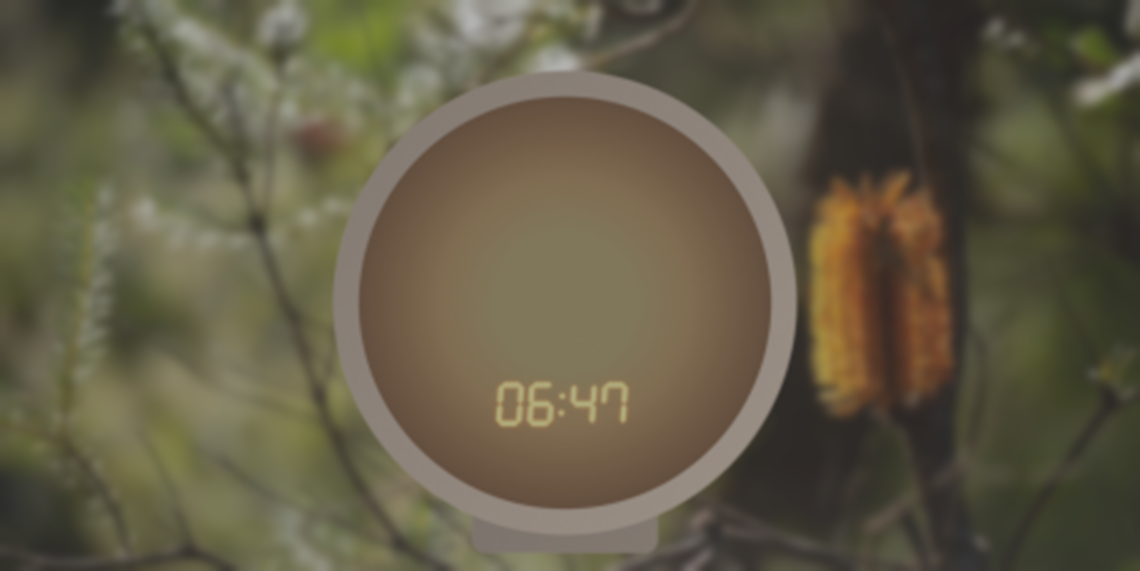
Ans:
6h47
